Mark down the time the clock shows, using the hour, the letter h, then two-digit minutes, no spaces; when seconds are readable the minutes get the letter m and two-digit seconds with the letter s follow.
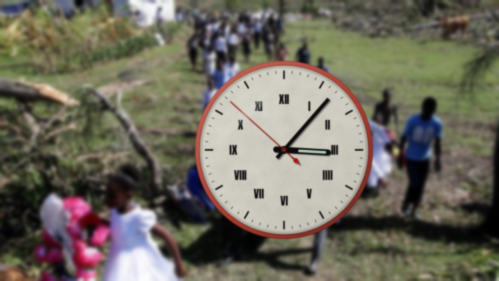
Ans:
3h06m52s
